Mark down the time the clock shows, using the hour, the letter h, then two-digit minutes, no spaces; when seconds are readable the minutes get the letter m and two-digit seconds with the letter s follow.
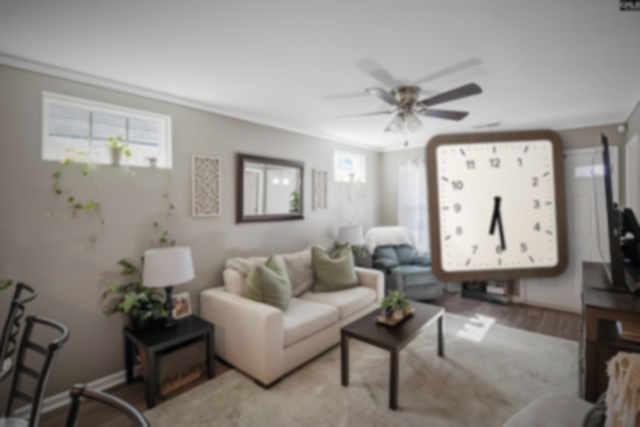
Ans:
6h29
